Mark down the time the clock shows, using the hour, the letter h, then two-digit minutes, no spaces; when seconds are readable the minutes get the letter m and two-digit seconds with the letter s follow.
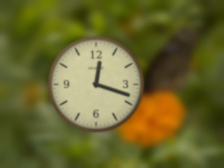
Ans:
12h18
